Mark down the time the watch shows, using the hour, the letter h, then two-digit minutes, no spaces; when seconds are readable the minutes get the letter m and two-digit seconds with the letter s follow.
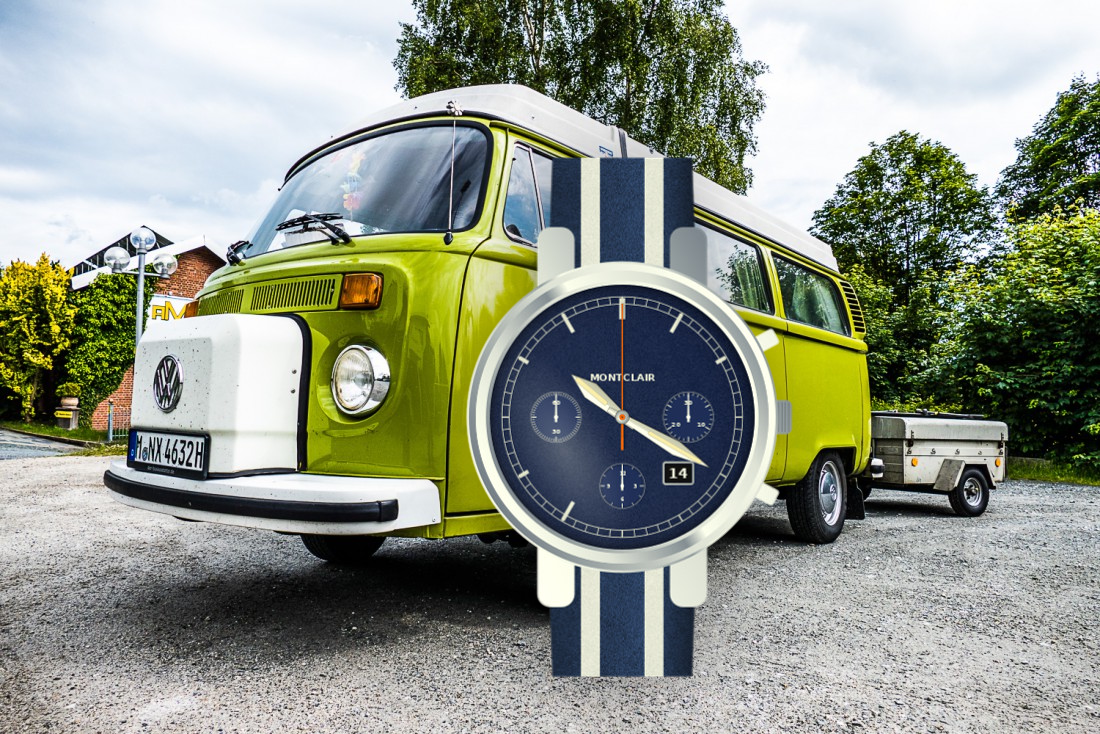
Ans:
10h20
